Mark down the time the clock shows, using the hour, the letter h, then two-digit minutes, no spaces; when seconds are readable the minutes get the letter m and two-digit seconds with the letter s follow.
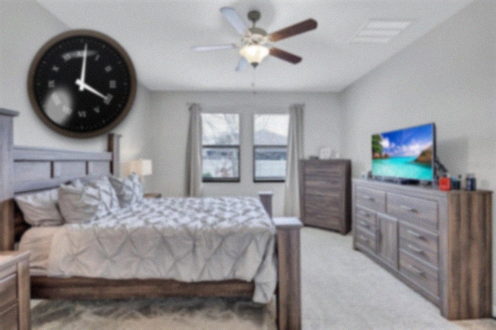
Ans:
4h01
